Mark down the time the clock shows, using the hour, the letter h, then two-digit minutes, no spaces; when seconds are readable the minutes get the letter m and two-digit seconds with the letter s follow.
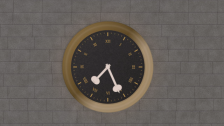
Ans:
7h26
